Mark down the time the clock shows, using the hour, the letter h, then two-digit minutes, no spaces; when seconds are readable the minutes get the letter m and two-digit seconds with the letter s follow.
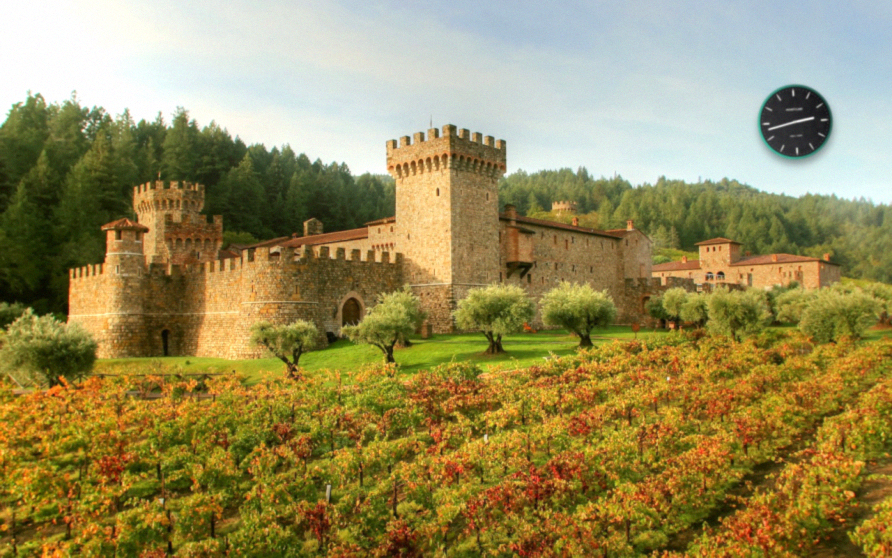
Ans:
2h43
